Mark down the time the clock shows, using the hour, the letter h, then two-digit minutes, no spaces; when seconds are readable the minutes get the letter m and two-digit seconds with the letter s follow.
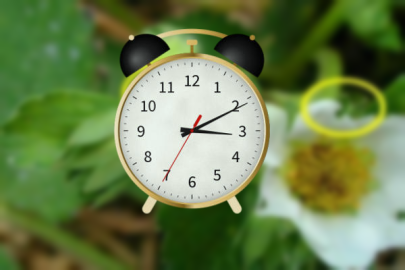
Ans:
3h10m35s
